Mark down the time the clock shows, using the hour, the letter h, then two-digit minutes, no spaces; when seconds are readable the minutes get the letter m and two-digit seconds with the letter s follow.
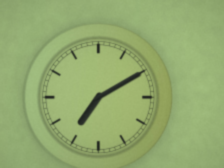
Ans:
7h10
